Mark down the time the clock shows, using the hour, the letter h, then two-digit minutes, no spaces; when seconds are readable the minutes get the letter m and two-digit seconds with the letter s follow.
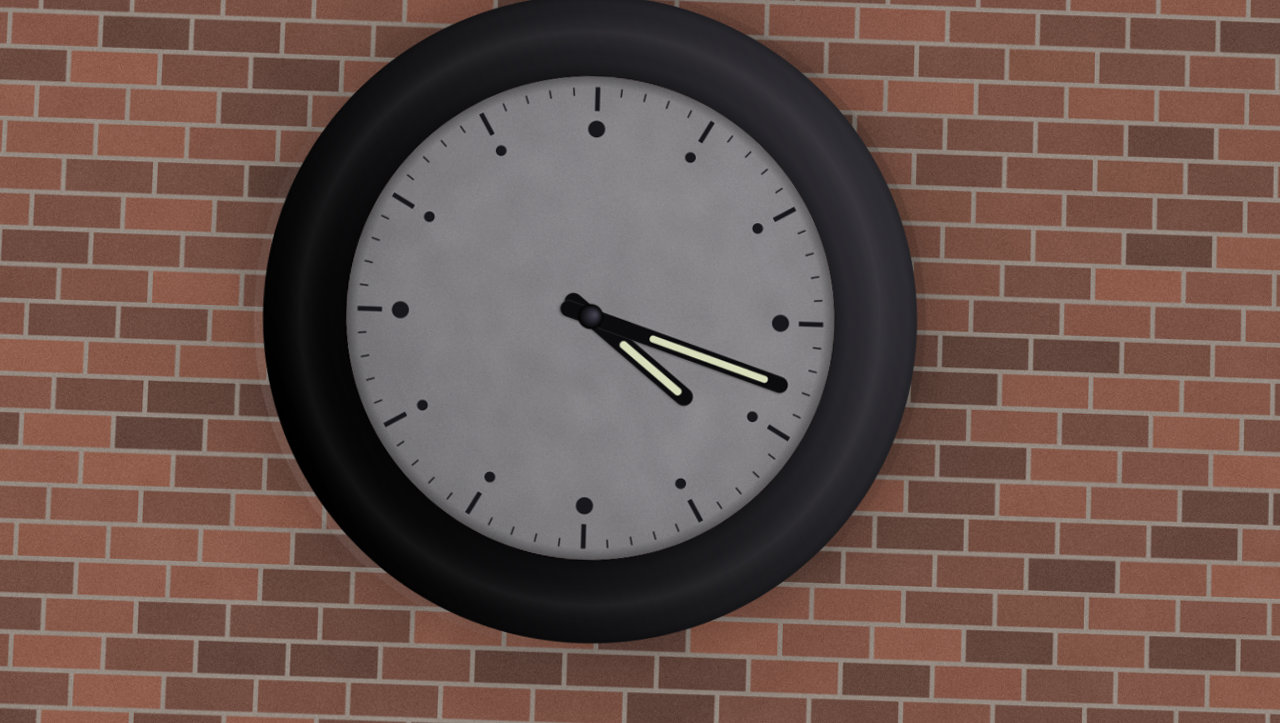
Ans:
4h18
